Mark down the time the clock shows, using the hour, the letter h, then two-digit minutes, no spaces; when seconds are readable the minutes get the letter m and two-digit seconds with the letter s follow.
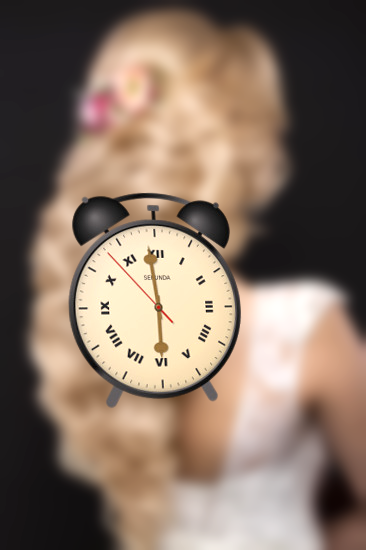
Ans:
5h58m53s
